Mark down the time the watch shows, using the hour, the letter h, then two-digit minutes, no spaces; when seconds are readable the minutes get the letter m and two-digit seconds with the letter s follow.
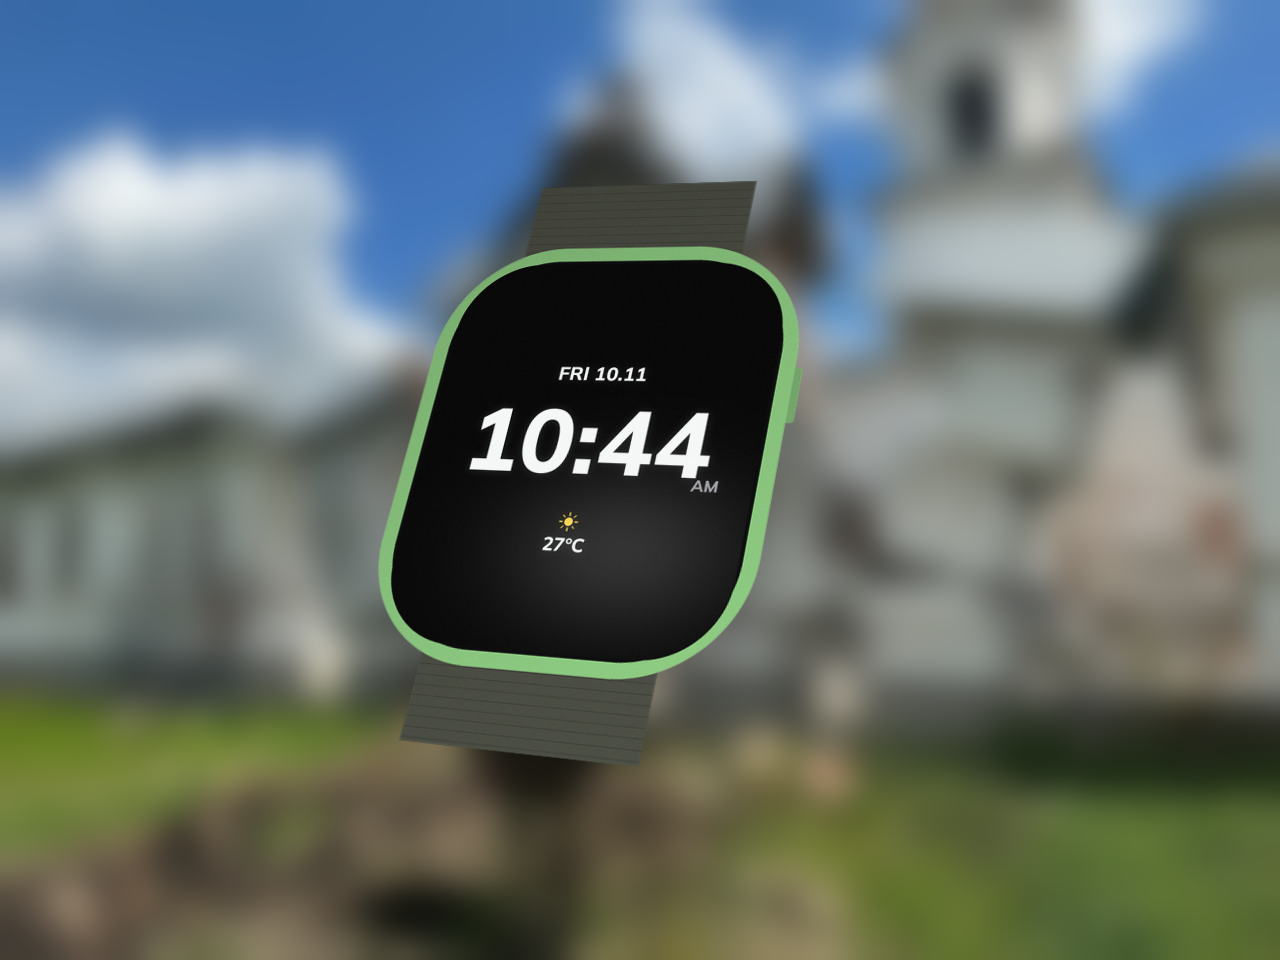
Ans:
10h44
